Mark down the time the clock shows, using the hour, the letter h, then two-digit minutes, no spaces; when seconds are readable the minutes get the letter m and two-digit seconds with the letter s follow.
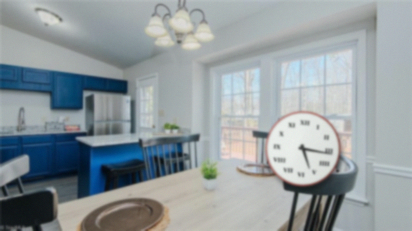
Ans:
5h16
